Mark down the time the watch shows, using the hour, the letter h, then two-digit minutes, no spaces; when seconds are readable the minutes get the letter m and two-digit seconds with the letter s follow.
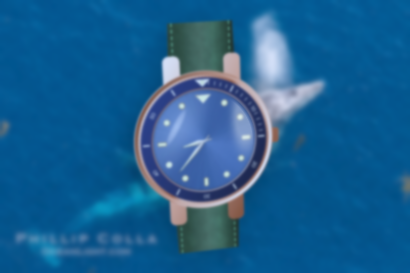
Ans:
8h37
